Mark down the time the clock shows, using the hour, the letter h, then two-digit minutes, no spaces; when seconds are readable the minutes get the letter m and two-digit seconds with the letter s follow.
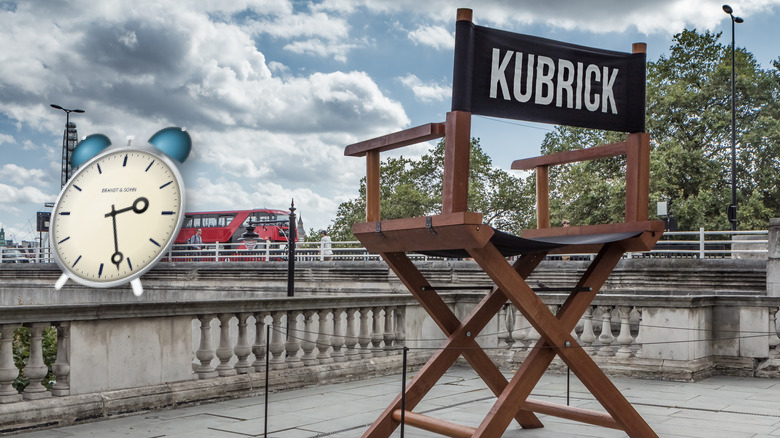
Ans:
2h27
